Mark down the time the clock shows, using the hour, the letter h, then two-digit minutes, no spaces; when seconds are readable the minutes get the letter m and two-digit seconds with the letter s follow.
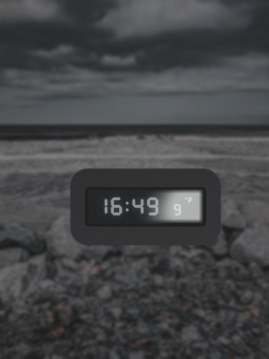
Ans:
16h49
